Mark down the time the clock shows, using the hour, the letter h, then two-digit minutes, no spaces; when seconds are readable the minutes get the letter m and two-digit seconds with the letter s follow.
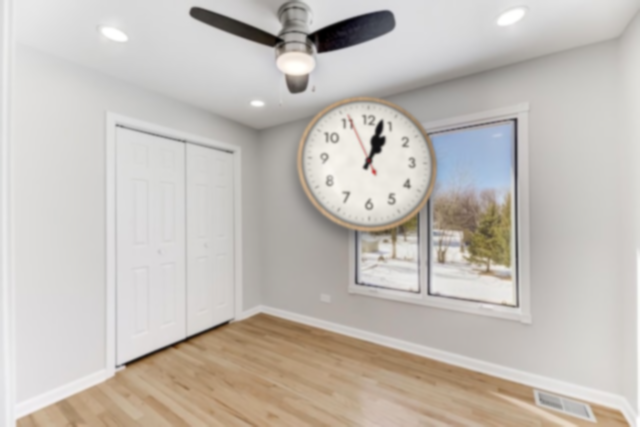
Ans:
1h02m56s
